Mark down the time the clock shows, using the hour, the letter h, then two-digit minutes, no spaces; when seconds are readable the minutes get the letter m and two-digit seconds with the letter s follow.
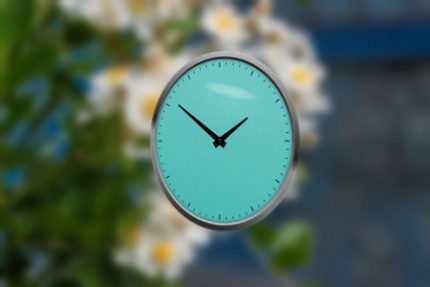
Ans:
1h51
